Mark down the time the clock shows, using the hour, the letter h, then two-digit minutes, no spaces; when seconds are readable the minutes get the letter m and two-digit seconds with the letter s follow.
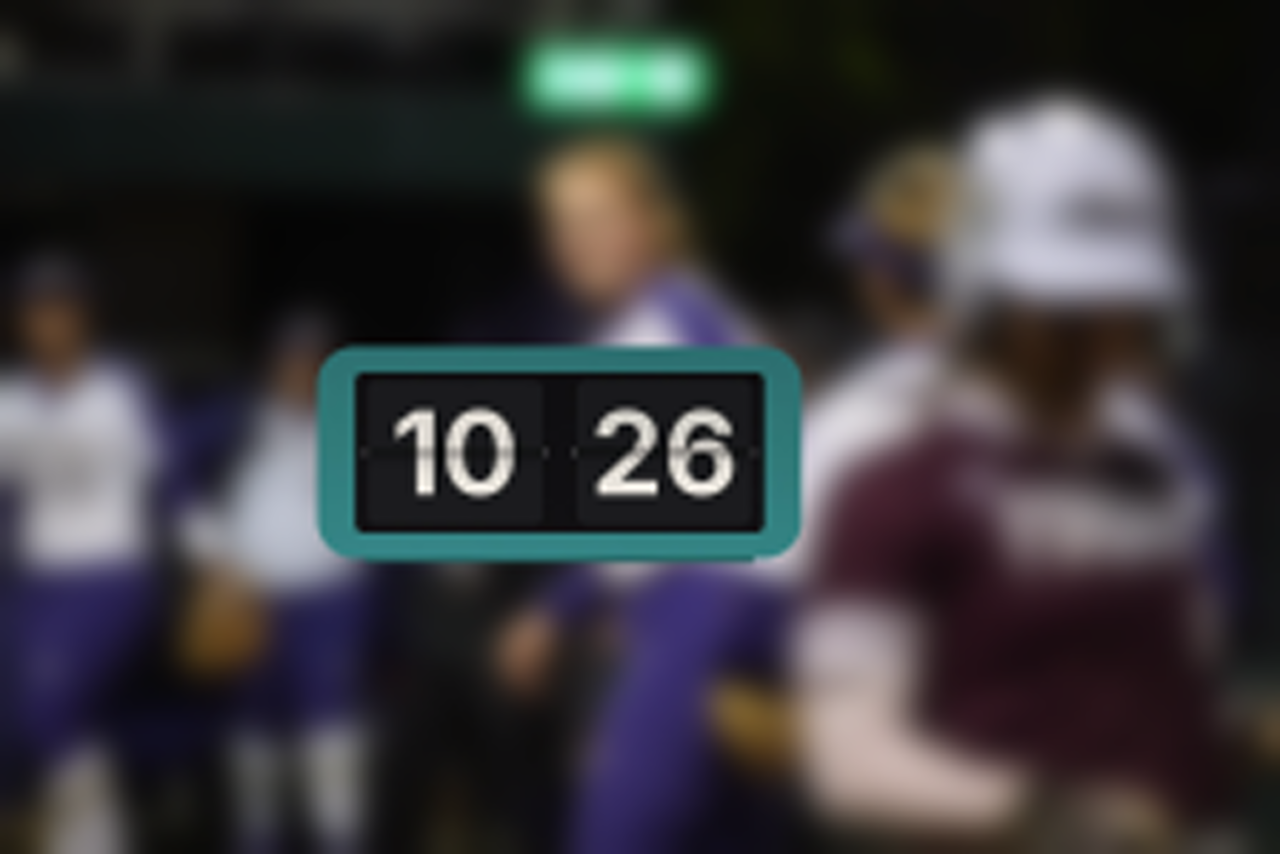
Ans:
10h26
